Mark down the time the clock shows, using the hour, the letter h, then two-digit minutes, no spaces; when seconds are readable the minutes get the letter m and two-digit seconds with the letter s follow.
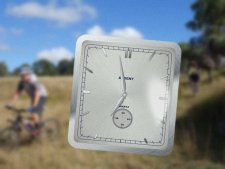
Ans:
6h58
